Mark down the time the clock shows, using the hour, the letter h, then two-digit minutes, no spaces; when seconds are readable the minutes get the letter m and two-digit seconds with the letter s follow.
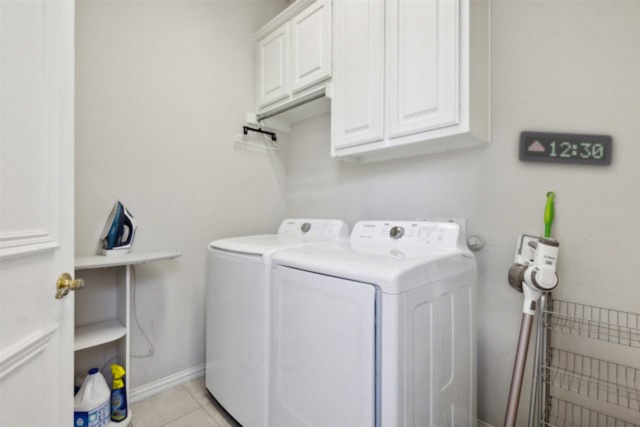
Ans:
12h30
